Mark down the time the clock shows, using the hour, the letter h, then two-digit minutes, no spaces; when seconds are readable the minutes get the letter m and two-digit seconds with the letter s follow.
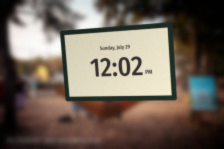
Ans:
12h02
